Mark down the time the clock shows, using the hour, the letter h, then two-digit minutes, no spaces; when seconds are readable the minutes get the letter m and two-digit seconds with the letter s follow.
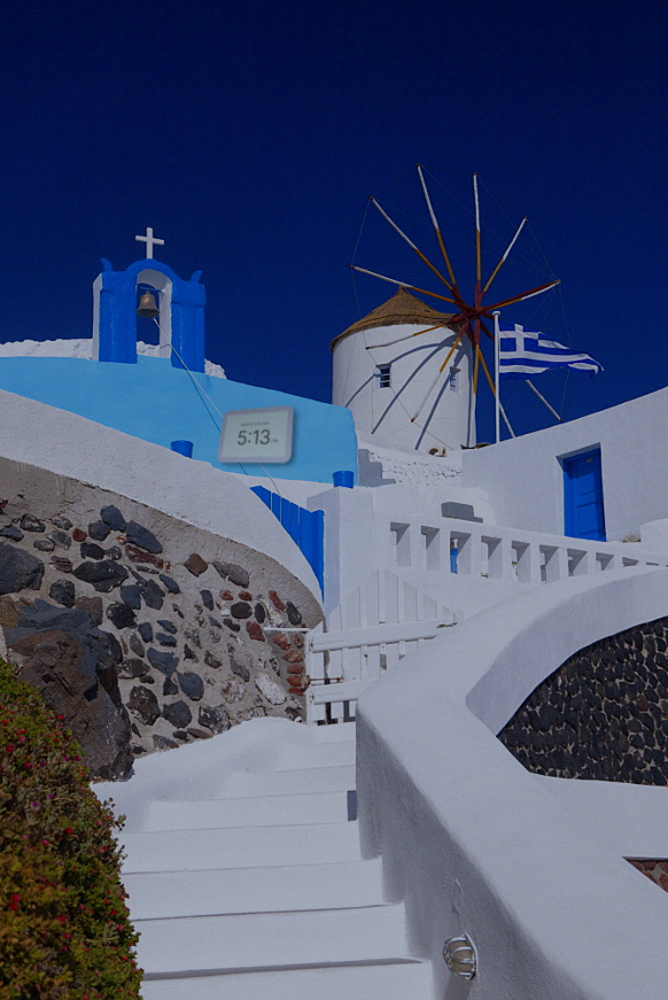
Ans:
5h13
